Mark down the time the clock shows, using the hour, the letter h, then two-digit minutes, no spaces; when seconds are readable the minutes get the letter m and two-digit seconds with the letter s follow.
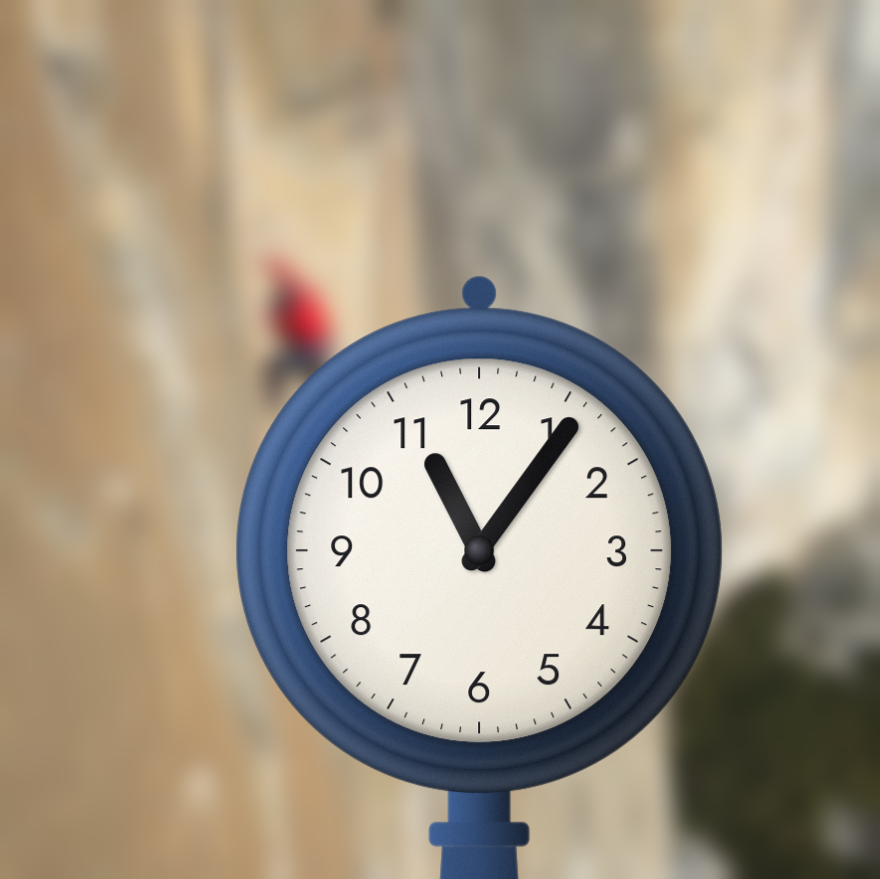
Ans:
11h06
